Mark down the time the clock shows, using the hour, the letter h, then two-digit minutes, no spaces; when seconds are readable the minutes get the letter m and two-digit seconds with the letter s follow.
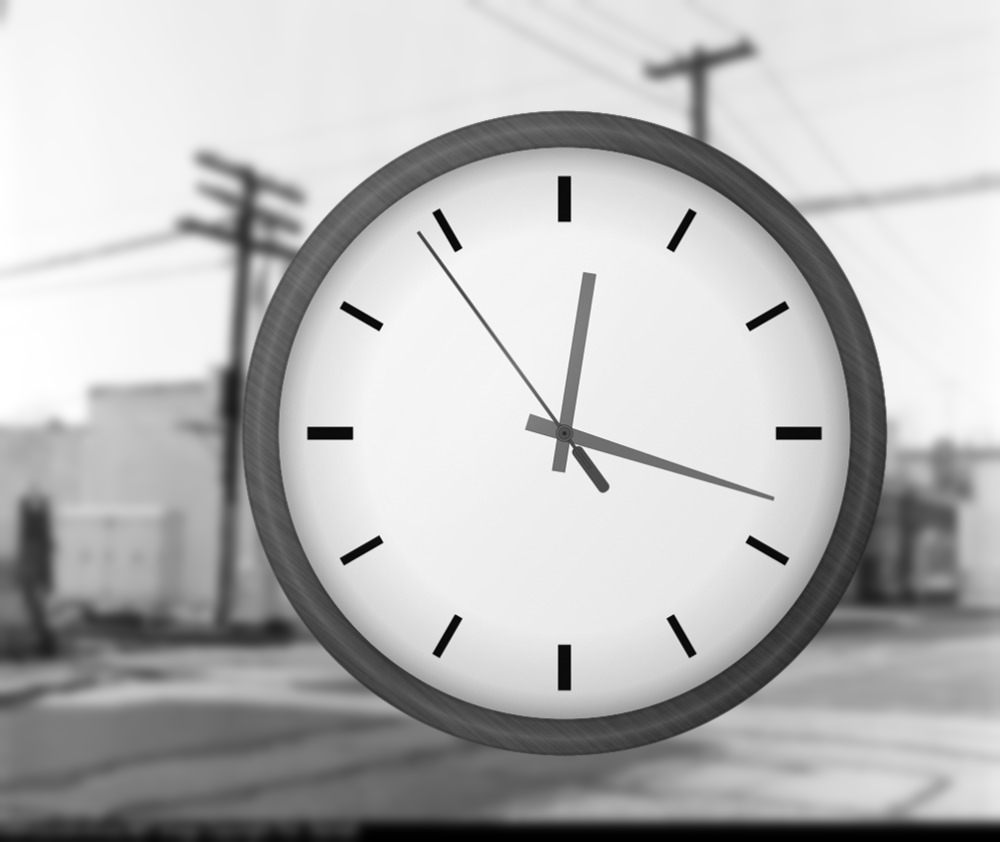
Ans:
12h17m54s
